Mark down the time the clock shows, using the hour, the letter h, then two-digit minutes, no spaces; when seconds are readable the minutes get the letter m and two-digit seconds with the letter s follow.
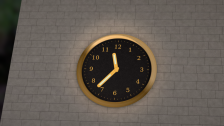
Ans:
11h37
